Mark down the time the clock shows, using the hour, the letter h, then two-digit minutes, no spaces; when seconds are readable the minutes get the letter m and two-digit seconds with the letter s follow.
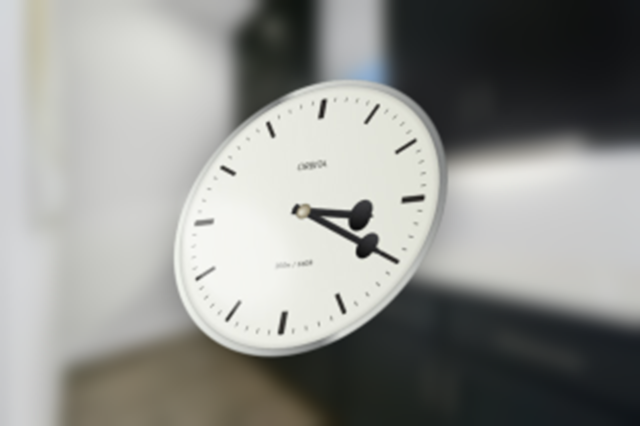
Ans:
3h20
